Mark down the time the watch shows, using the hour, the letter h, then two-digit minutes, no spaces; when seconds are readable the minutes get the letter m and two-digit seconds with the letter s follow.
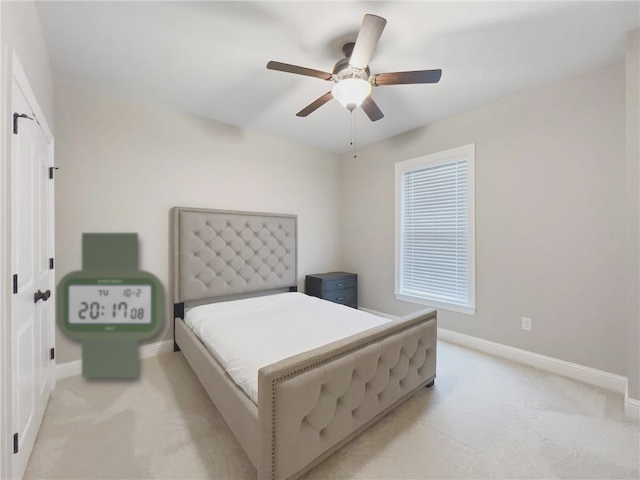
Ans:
20h17m08s
